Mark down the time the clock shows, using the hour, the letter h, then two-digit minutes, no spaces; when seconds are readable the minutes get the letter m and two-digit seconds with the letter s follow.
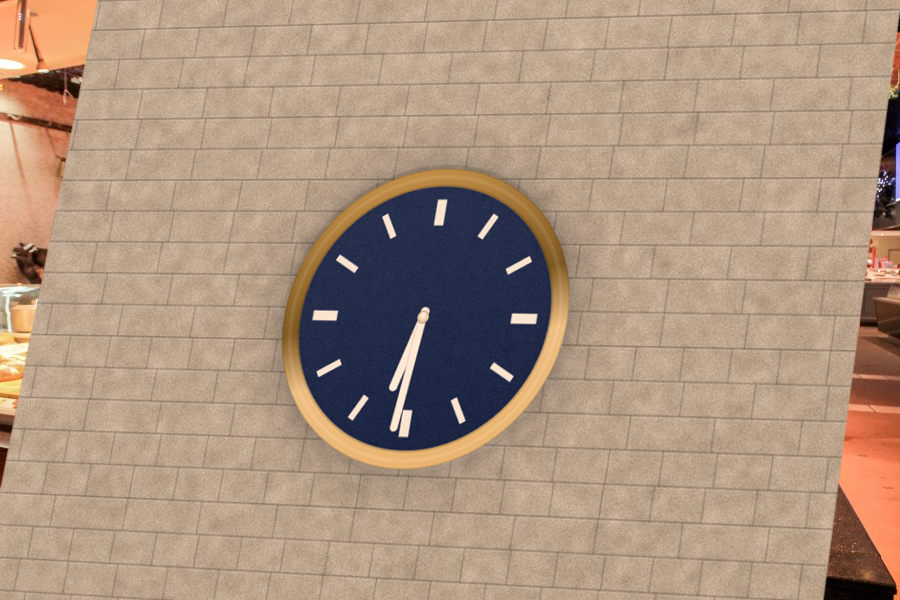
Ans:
6h31
